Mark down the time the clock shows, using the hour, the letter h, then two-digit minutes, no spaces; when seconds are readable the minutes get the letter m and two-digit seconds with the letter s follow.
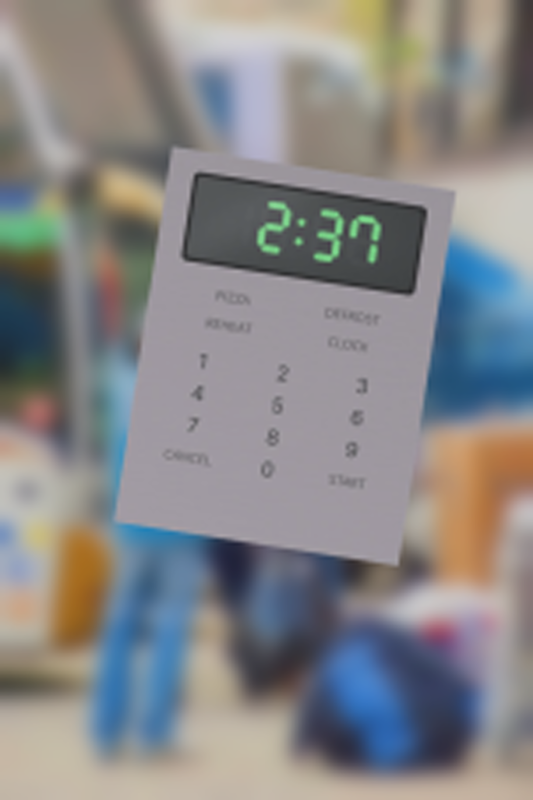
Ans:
2h37
